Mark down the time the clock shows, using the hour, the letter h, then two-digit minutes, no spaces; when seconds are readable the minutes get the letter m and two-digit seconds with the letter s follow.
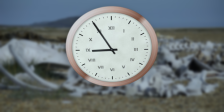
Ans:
8h55
